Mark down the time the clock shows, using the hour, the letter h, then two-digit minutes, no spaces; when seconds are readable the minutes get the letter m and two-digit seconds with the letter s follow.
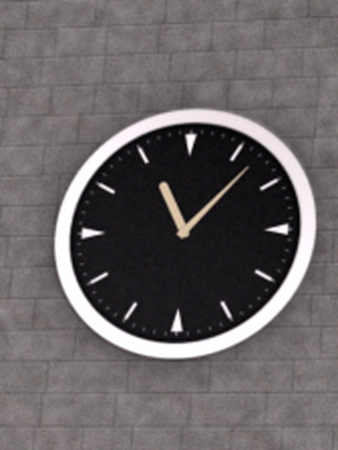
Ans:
11h07
